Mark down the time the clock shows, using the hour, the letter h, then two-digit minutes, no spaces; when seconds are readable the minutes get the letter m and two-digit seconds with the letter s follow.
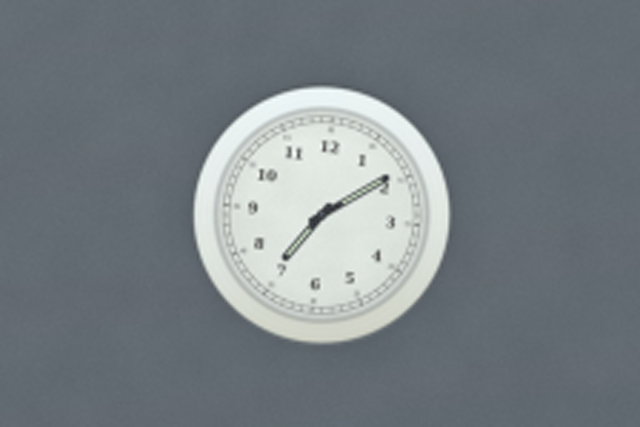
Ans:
7h09
